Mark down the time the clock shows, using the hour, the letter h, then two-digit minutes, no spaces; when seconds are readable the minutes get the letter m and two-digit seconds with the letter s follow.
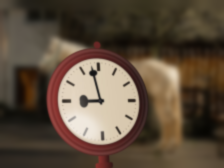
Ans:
8h58
